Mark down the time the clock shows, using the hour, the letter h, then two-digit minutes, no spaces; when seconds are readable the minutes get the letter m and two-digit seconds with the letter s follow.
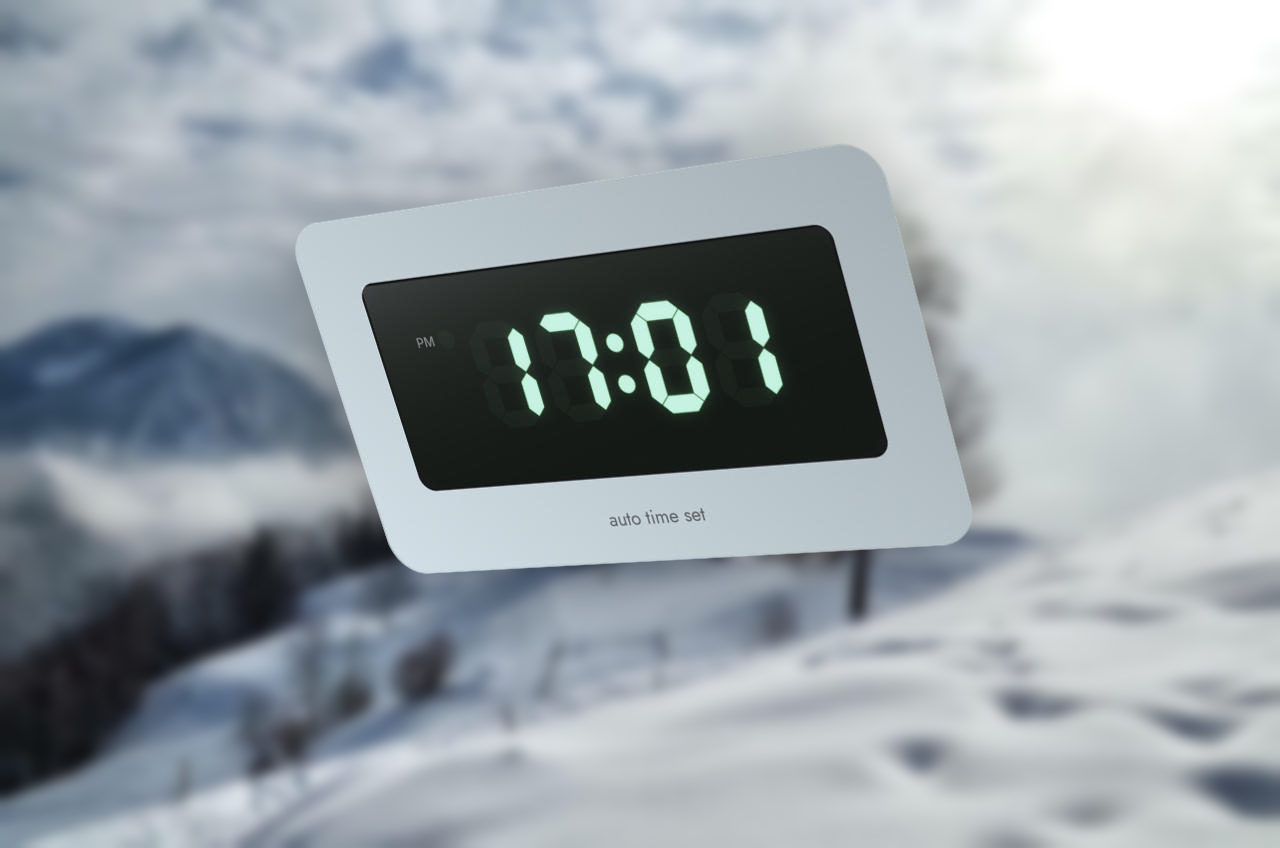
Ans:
17h01
